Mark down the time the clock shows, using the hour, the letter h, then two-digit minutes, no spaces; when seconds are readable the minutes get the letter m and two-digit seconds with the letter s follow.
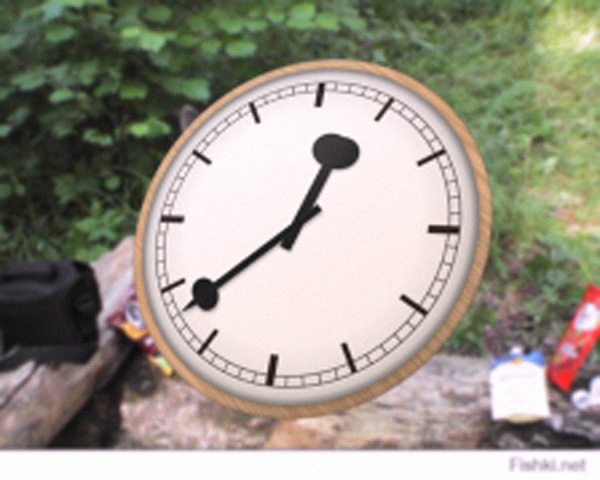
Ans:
12h38
